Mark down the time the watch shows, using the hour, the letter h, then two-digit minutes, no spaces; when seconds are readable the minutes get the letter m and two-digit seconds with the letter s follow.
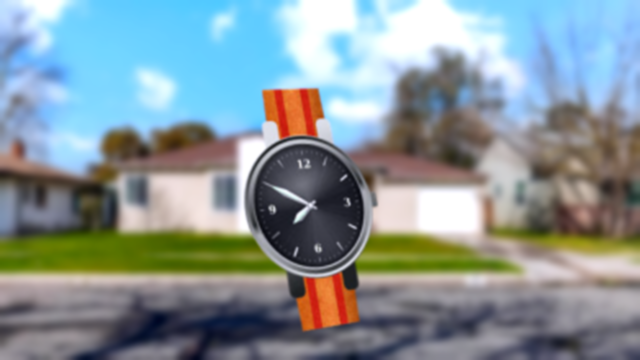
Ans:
7h50
